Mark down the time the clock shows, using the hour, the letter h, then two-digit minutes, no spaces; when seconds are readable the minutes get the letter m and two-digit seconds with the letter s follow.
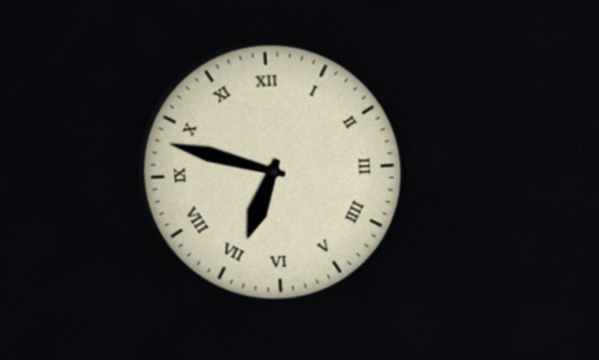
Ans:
6h48
